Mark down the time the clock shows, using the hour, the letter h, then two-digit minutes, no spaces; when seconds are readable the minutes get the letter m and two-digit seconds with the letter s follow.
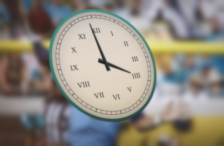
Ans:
3h59
